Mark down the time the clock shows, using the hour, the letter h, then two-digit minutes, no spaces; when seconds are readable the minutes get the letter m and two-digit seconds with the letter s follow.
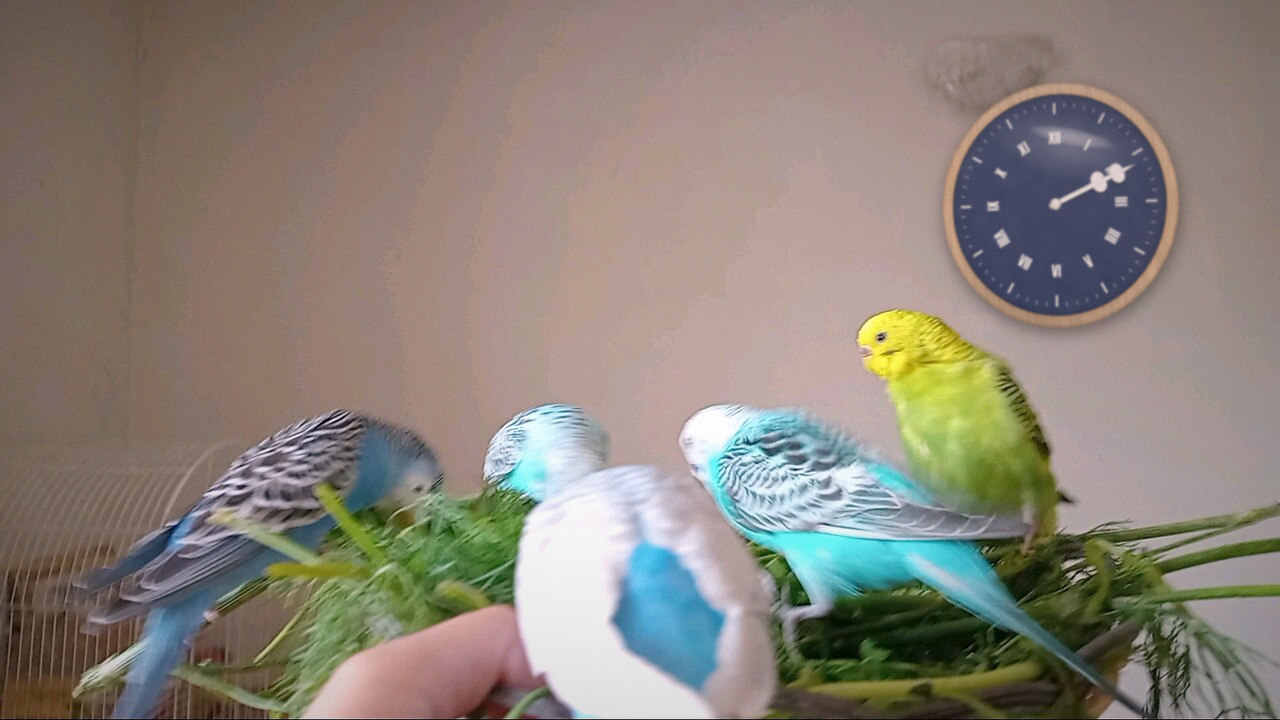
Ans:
2h11
